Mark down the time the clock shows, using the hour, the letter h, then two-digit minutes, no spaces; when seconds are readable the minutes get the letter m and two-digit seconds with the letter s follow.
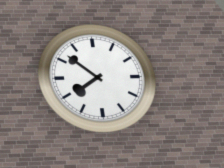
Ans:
7h52
